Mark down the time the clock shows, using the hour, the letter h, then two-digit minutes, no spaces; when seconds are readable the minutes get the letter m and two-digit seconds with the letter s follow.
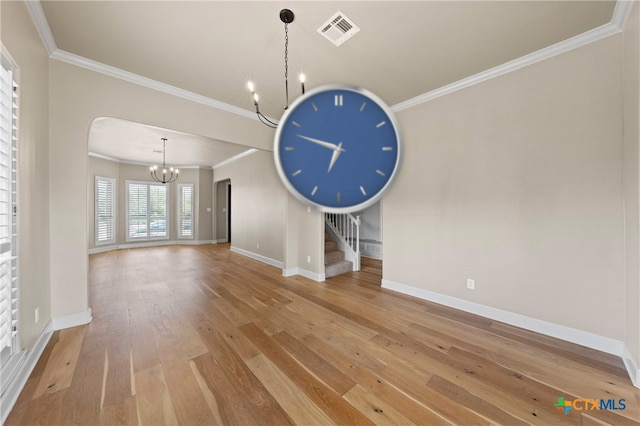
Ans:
6h48
